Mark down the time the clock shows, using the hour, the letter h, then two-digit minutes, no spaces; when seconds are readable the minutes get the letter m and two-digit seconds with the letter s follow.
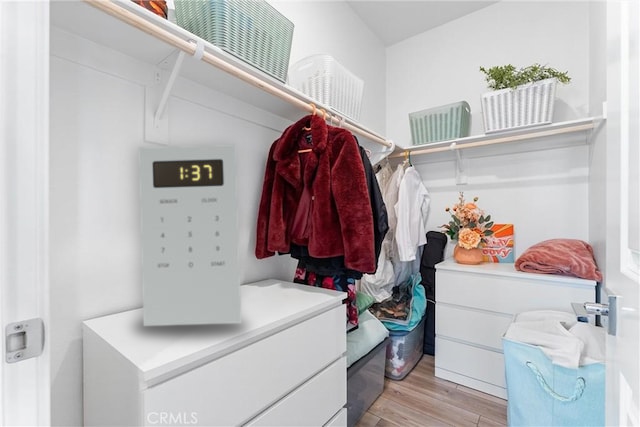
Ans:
1h37
